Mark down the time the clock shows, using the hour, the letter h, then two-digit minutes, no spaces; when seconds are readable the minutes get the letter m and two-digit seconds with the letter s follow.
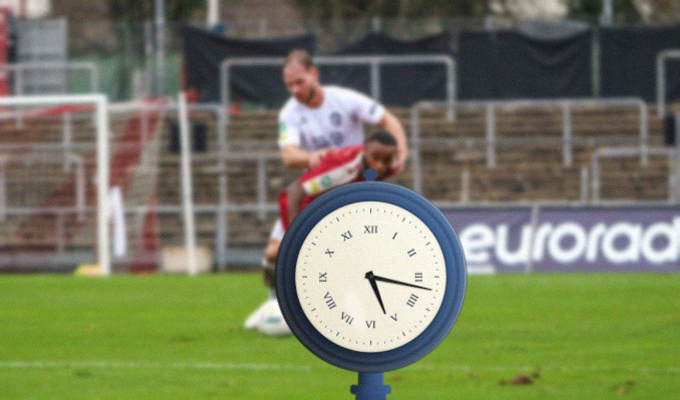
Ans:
5h17
